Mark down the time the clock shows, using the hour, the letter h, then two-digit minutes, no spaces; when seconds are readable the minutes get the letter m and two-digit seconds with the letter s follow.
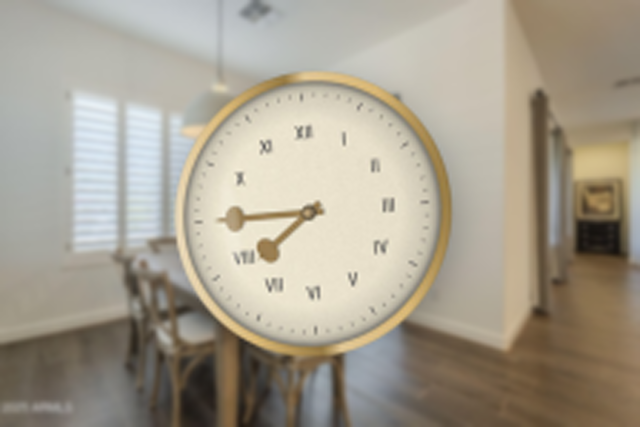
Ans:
7h45
